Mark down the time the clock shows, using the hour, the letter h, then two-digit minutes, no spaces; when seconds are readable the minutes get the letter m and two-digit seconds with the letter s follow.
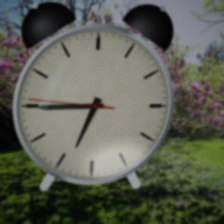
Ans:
6h44m46s
